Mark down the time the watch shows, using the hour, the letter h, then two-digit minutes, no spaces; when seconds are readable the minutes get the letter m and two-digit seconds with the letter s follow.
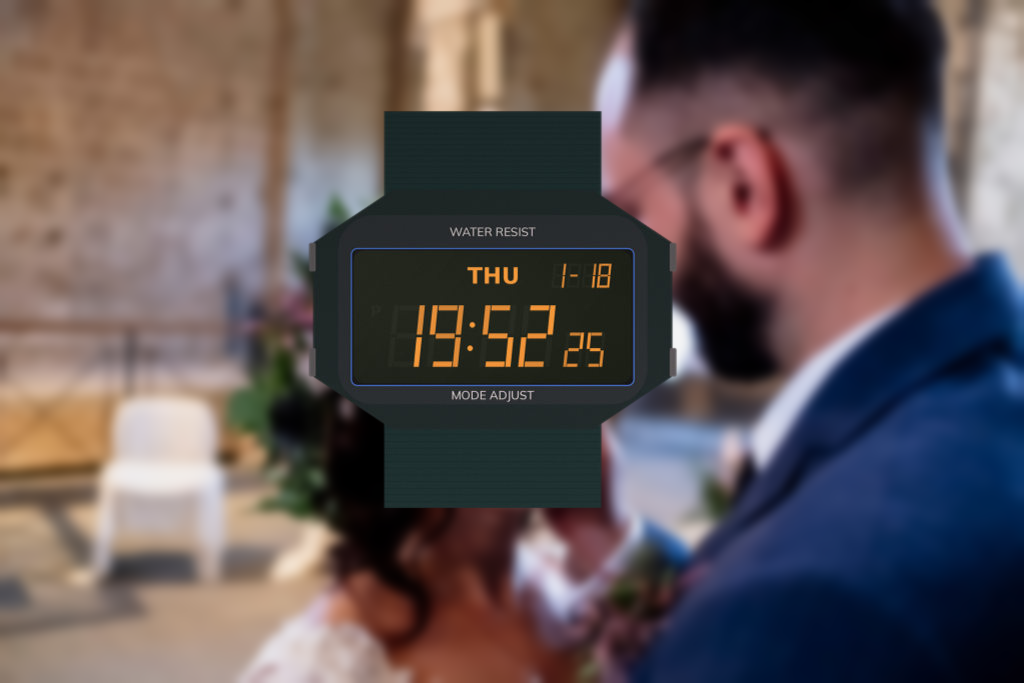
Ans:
19h52m25s
